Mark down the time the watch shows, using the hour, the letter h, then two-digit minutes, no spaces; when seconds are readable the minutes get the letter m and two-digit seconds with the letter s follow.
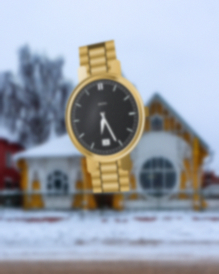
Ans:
6h26
